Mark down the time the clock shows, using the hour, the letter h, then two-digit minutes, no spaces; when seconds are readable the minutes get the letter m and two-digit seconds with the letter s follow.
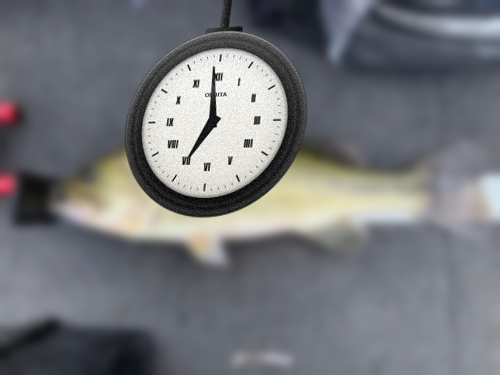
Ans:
6h59
